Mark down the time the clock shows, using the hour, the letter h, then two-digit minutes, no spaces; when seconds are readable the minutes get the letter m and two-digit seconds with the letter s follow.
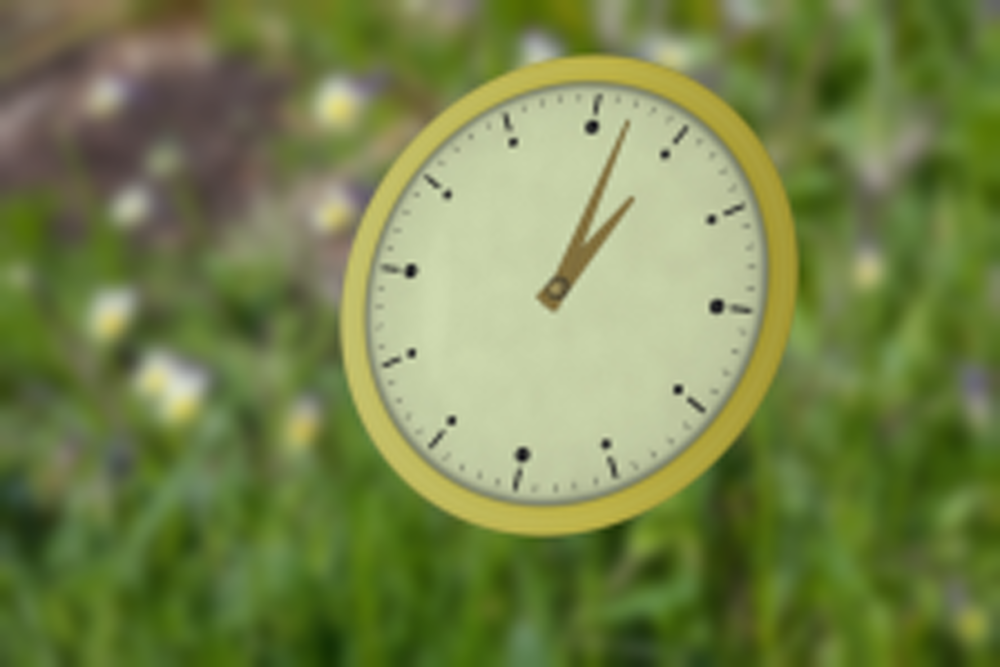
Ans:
1h02
